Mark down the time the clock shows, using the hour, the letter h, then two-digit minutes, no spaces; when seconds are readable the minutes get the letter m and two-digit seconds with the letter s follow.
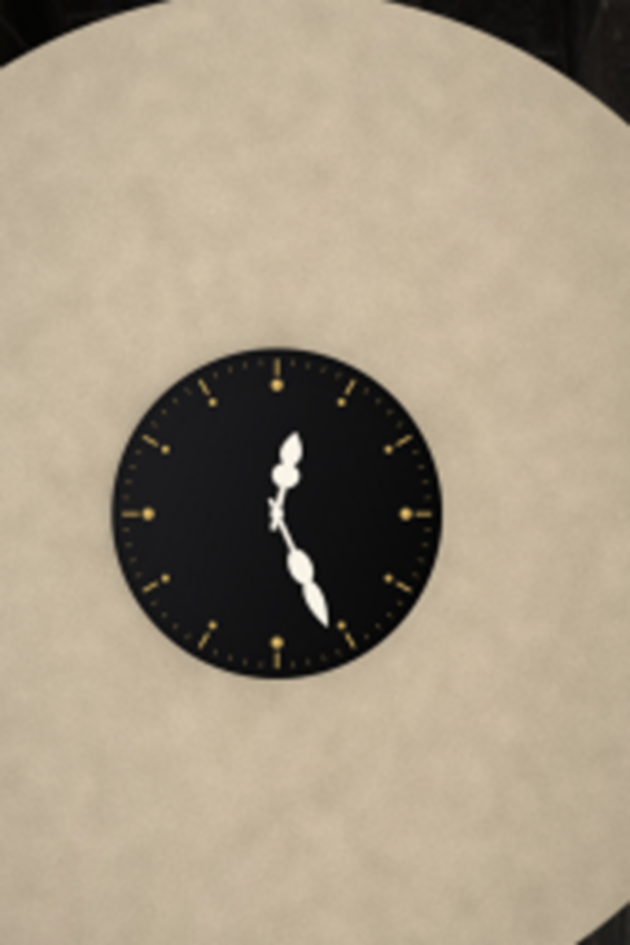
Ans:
12h26
